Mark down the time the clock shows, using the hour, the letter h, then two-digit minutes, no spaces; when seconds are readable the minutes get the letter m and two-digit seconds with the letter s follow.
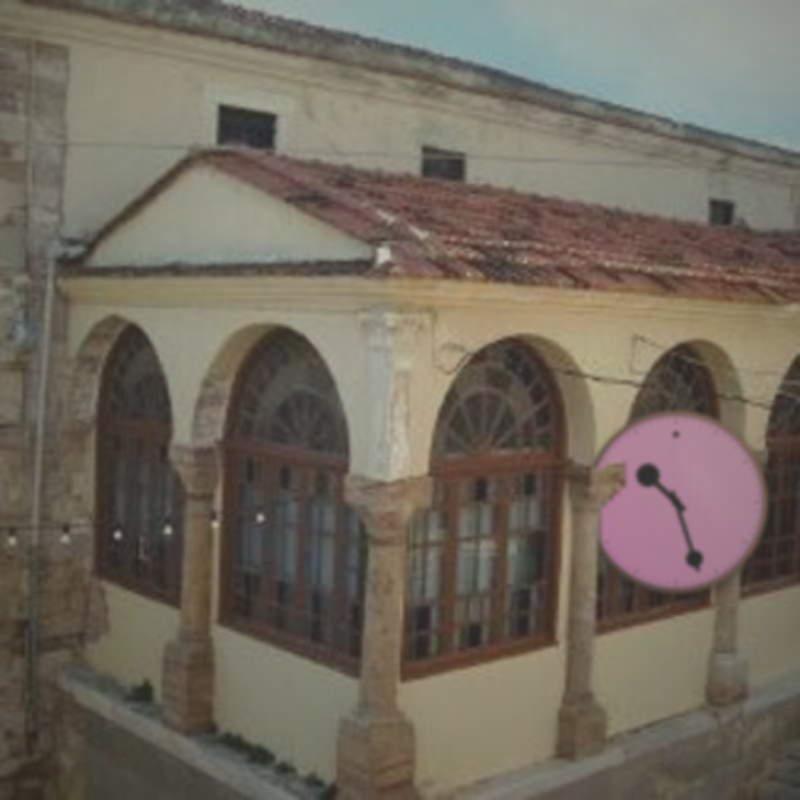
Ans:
10h27
